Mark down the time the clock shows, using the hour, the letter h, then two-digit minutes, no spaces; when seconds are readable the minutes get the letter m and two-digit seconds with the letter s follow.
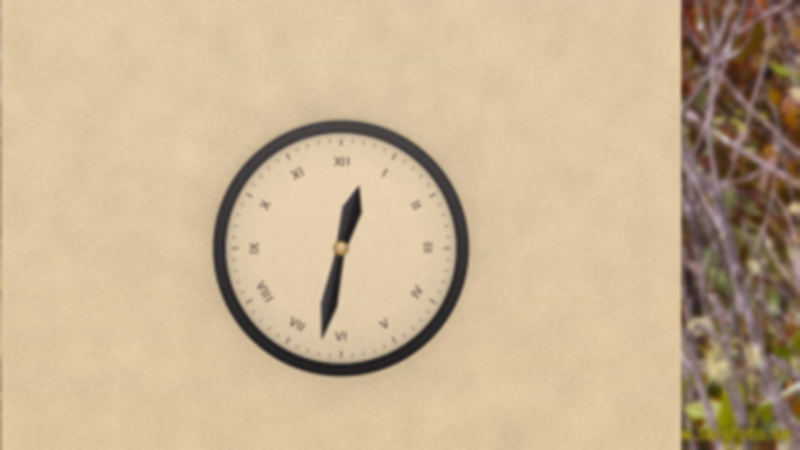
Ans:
12h32
